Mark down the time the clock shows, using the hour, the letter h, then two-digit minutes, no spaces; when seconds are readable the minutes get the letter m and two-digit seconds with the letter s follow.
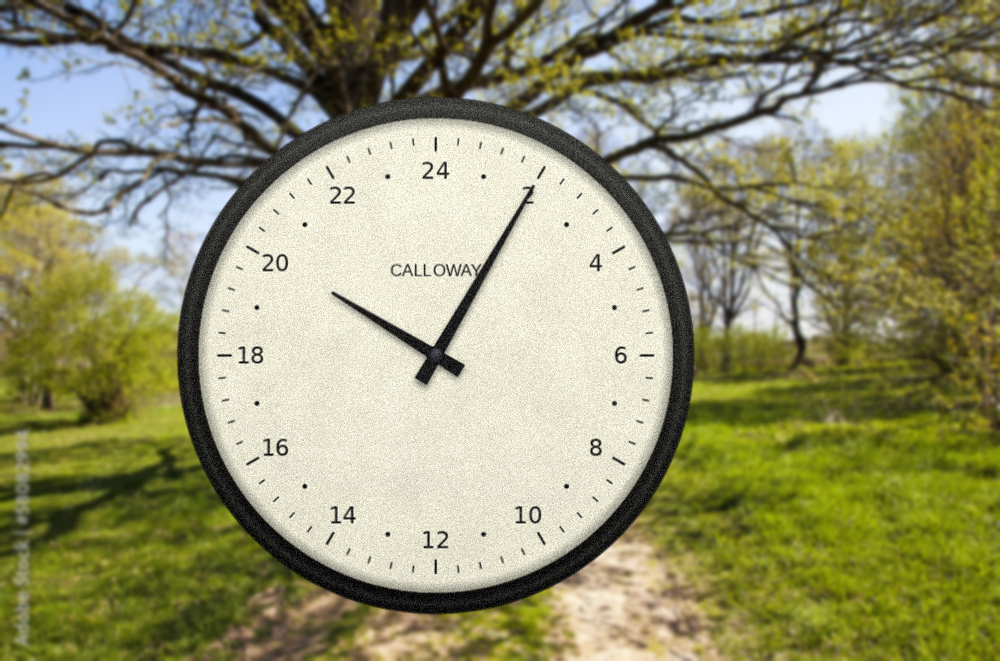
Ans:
20h05
